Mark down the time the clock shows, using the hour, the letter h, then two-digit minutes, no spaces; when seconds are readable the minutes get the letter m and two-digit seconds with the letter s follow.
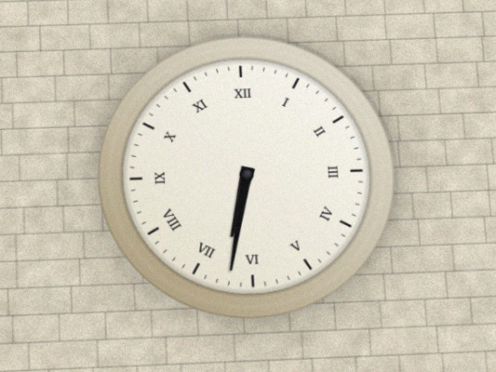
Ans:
6h32
